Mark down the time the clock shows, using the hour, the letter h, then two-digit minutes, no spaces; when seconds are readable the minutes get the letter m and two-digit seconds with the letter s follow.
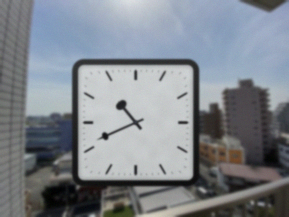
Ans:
10h41
